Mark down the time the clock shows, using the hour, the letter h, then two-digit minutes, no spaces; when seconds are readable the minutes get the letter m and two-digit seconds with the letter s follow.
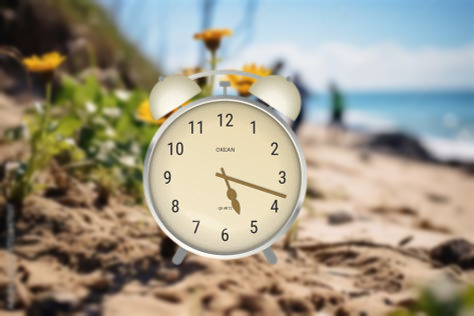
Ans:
5h18
